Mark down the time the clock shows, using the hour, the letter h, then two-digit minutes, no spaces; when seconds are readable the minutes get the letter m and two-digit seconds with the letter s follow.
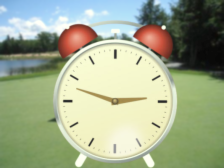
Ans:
2h48
